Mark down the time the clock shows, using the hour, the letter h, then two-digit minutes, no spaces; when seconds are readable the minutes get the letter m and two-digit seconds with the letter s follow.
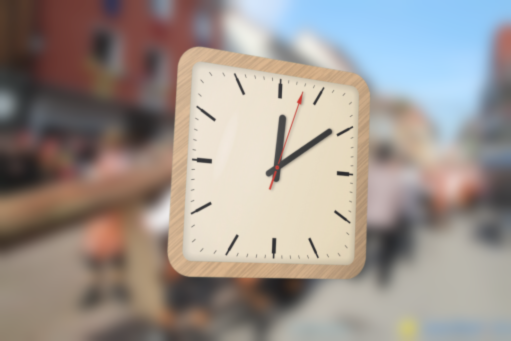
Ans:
12h09m03s
